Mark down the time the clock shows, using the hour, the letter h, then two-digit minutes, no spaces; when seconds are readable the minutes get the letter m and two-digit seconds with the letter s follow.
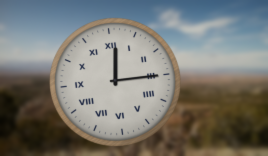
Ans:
12h15
